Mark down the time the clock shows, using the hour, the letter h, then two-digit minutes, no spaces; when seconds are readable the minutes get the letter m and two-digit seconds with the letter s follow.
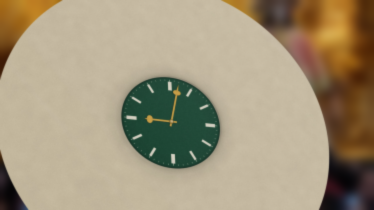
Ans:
9h02
